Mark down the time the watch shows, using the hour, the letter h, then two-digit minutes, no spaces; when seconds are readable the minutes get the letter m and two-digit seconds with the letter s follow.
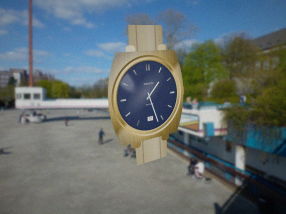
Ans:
1h27
